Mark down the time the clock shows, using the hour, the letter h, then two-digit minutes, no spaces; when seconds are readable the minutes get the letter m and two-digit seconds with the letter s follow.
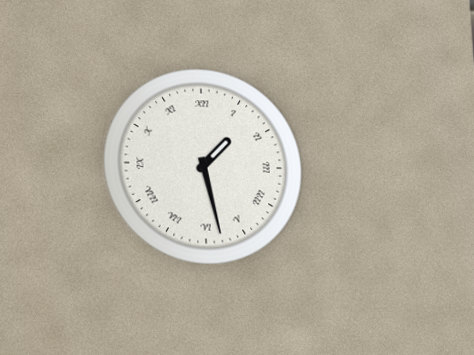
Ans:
1h28
